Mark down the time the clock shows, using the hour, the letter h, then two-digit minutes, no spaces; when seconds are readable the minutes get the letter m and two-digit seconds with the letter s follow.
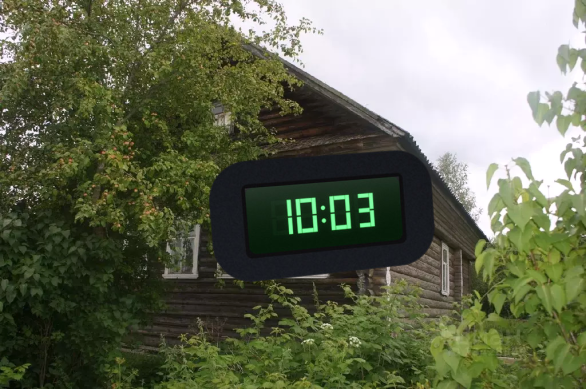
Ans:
10h03
